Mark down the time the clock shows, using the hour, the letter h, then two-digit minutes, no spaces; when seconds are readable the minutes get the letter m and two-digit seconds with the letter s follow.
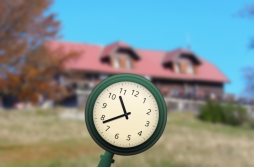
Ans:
10h38
